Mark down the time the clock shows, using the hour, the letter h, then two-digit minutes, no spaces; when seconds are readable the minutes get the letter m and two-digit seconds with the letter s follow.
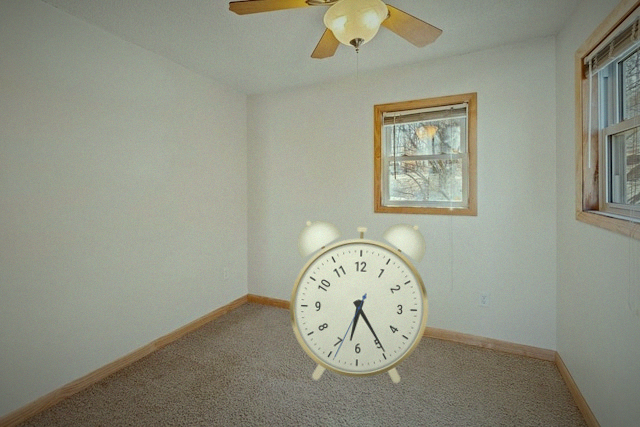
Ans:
6h24m34s
